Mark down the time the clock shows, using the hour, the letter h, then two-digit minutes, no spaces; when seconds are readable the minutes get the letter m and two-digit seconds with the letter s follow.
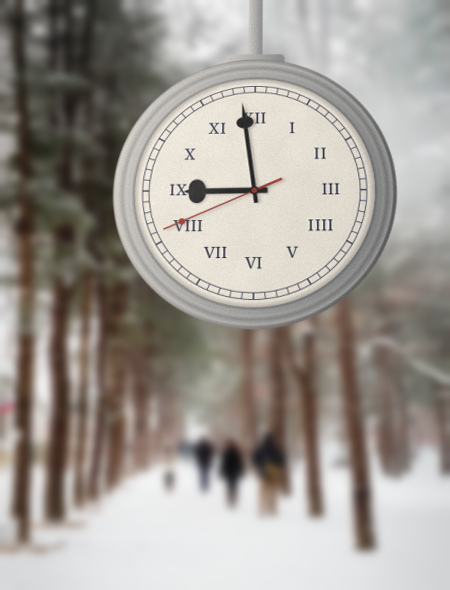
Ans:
8h58m41s
